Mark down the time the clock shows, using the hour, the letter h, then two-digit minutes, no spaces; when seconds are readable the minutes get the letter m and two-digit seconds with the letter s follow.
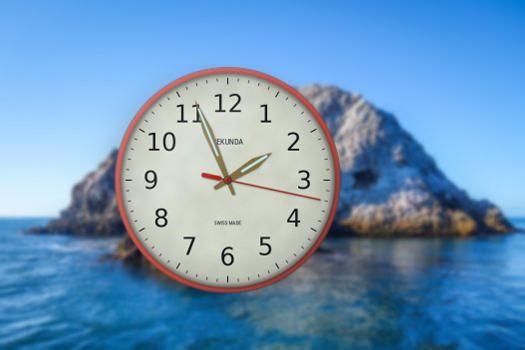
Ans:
1h56m17s
